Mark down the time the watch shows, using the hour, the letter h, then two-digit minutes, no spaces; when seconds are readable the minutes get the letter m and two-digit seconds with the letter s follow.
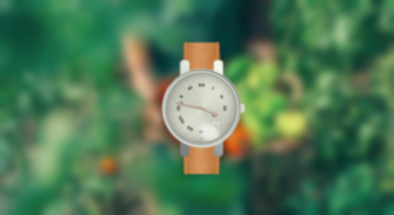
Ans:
3h47
